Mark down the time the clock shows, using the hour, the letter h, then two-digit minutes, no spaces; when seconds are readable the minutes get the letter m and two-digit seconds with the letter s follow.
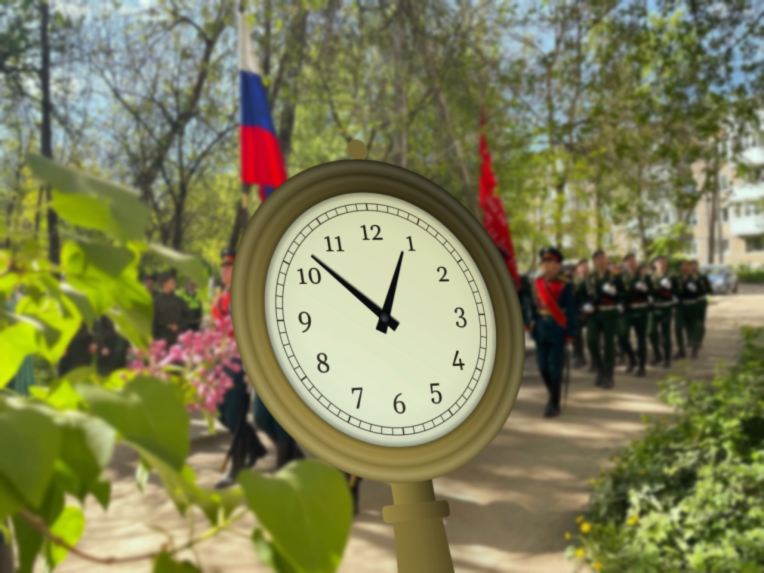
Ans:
12h52
